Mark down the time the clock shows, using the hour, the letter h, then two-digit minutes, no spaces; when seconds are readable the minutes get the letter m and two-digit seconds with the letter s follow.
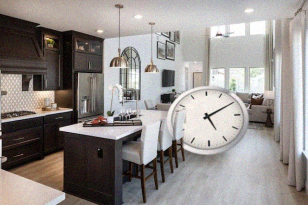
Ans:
5h10
